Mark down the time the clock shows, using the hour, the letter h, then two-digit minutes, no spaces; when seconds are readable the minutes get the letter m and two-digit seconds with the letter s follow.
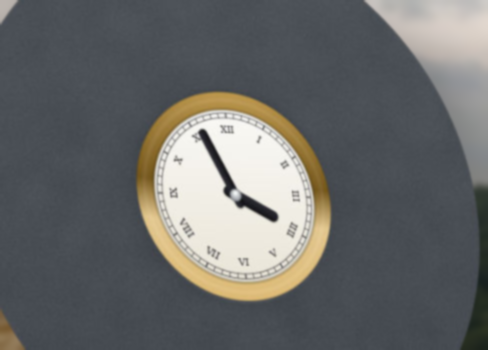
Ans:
3h56
